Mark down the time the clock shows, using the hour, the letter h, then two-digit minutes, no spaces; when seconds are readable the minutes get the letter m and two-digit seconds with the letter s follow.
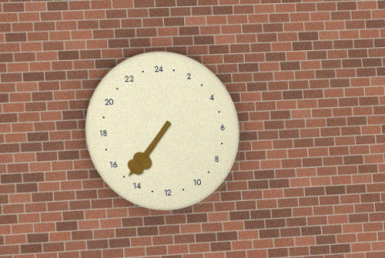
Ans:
14h37
